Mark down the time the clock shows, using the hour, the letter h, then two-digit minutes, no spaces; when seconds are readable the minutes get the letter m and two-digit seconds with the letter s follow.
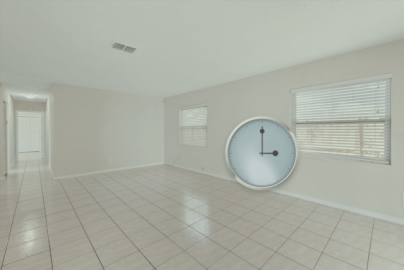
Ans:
3h00
